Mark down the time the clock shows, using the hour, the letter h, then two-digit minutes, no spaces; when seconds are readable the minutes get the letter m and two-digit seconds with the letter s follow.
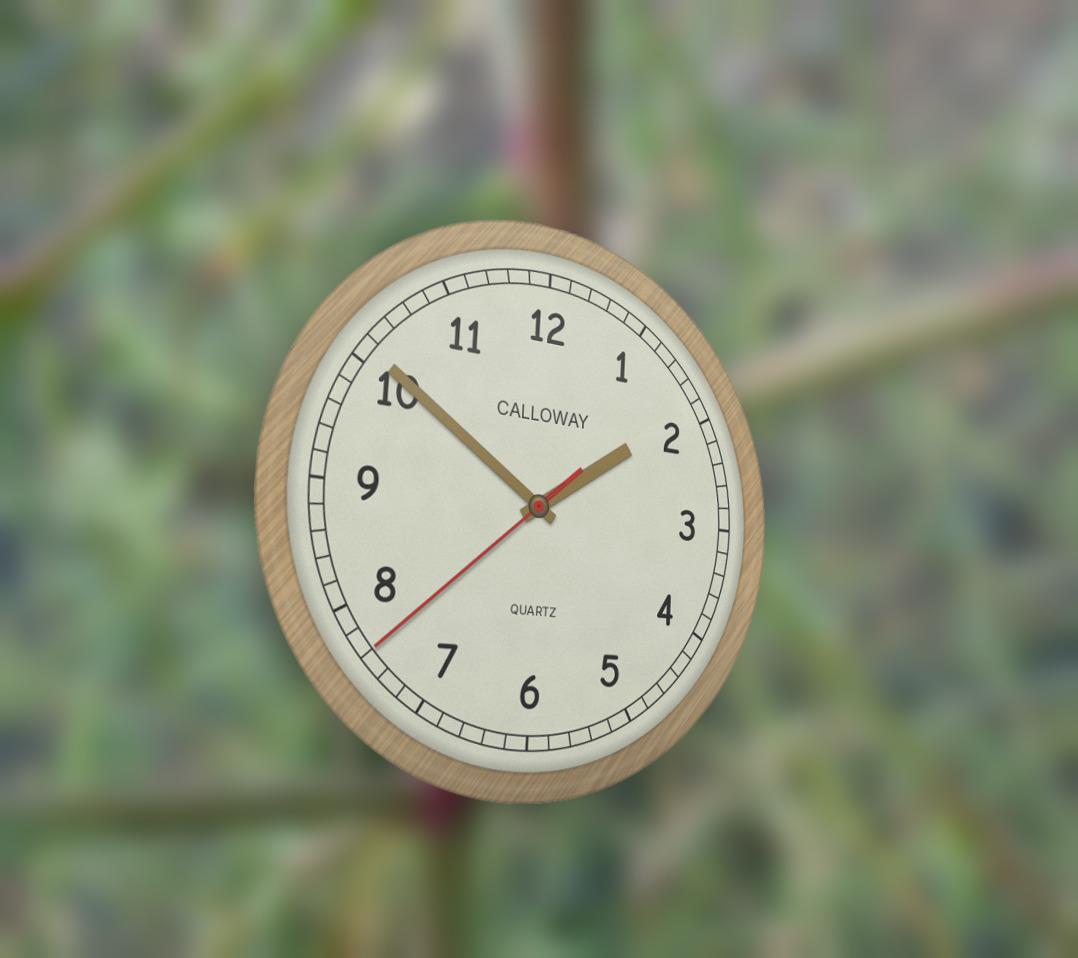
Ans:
1h50m38s
